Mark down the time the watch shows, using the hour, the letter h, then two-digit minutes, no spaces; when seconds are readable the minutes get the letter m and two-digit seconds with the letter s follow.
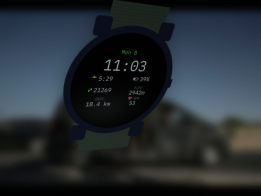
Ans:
11h03
